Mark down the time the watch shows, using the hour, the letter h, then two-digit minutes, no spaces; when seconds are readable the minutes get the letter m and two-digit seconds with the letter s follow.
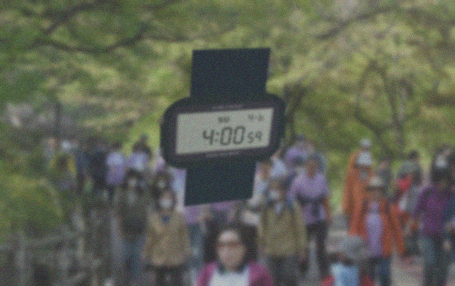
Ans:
4h00m59s
